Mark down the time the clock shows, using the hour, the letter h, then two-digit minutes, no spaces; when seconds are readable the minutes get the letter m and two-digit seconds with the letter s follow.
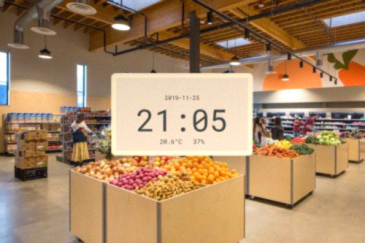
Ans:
21h05
